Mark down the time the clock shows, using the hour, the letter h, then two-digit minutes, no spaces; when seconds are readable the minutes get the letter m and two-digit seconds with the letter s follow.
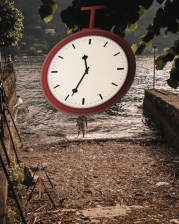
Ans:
11h34
